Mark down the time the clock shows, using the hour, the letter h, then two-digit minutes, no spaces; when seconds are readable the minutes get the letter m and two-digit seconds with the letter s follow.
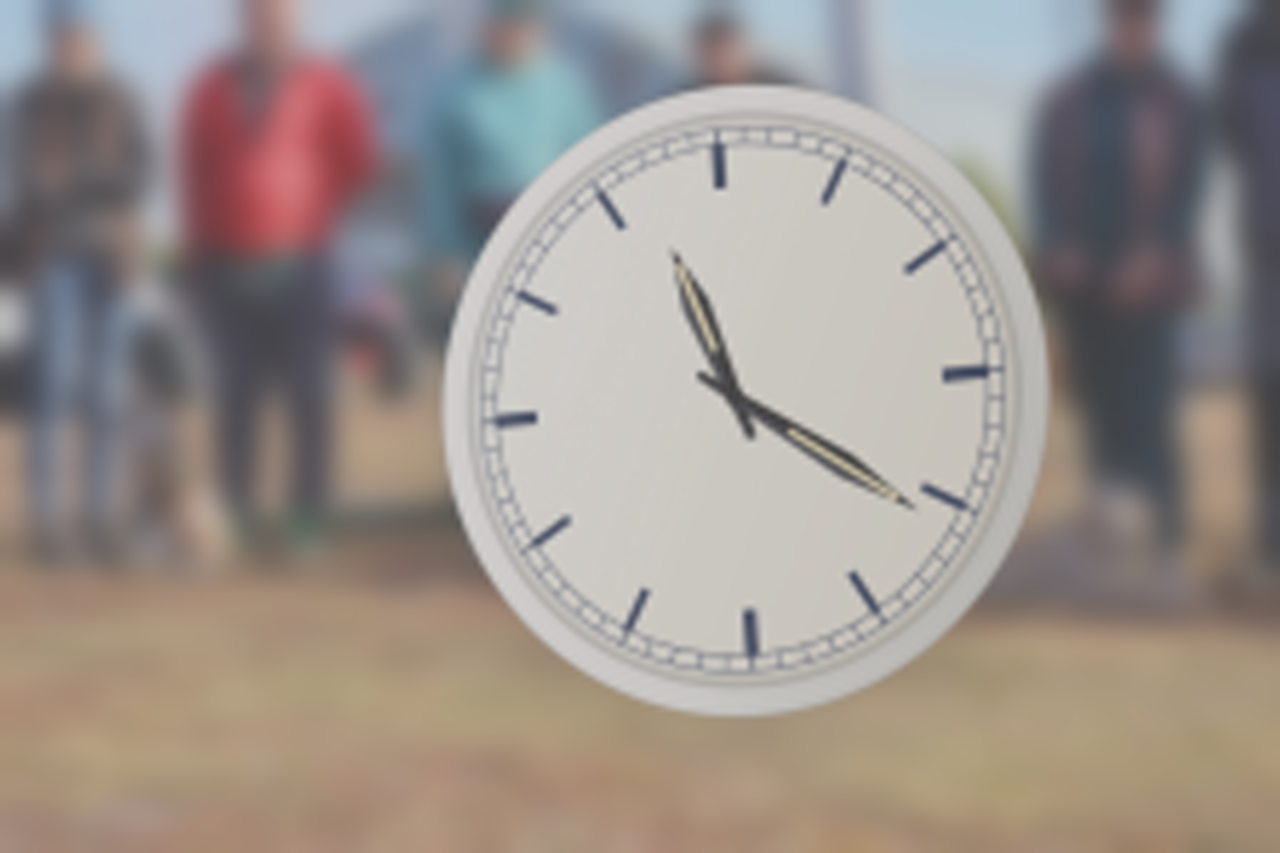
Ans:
11h21
